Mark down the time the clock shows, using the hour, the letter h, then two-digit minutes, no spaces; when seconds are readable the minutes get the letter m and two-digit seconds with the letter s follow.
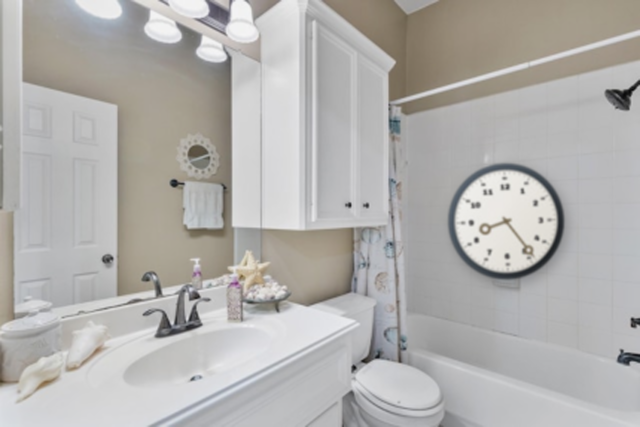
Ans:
8h24
